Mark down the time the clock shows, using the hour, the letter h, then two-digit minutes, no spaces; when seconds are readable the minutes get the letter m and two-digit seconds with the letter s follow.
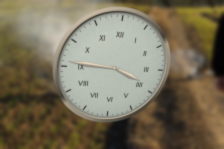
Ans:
3h46
